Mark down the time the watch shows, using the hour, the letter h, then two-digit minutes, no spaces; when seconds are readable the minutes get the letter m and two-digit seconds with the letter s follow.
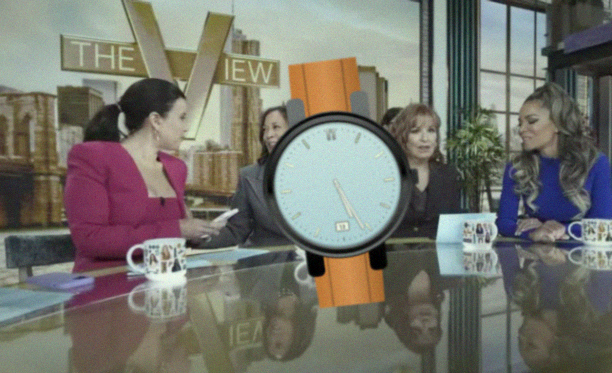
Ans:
5h26
